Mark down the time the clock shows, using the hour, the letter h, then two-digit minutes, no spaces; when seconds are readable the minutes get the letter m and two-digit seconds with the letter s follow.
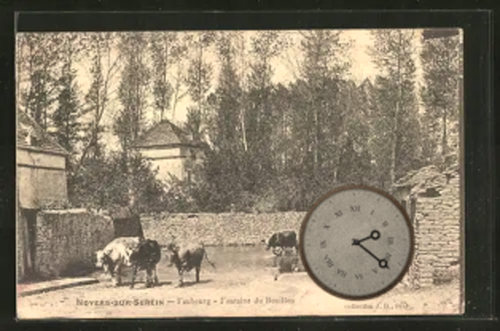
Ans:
2h22
